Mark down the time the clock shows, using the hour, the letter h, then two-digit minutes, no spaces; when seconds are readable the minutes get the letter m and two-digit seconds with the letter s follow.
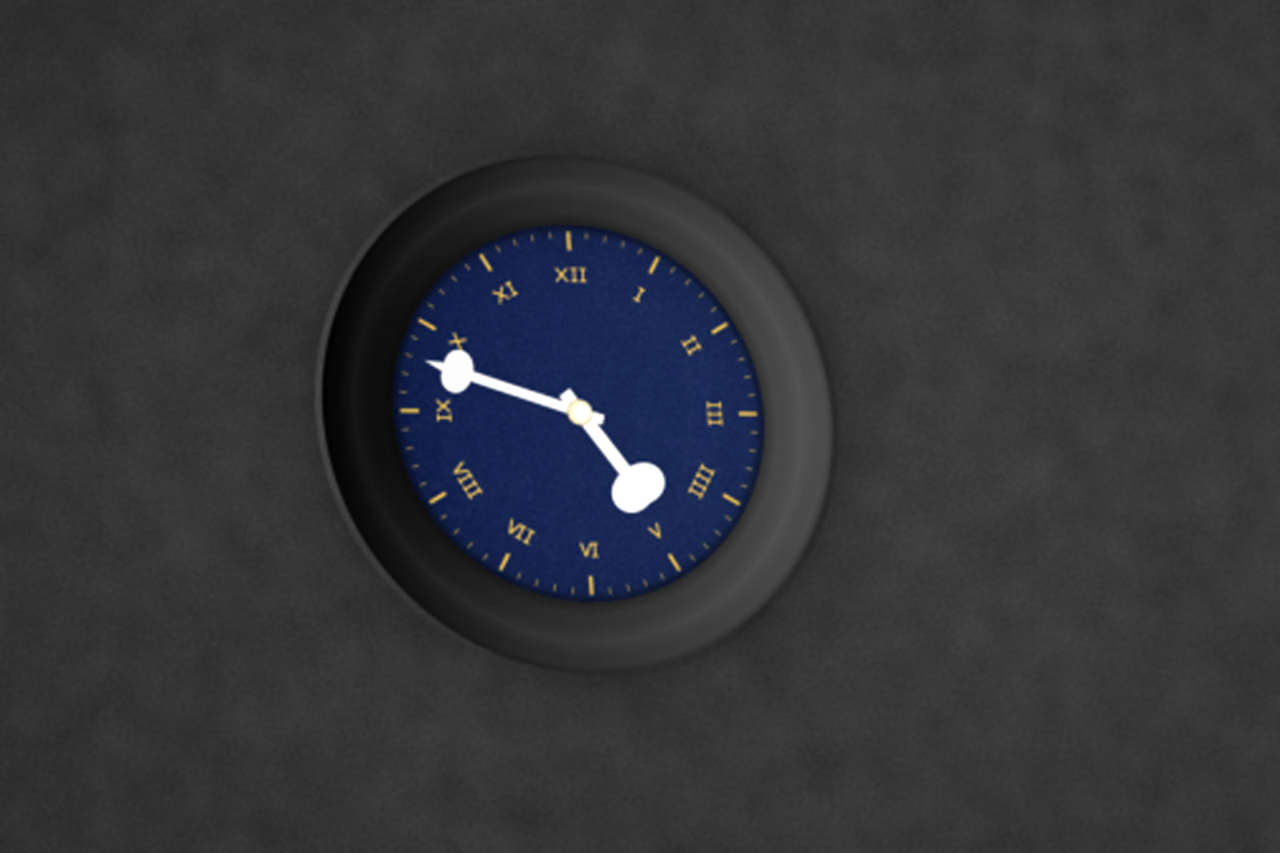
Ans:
4h48
